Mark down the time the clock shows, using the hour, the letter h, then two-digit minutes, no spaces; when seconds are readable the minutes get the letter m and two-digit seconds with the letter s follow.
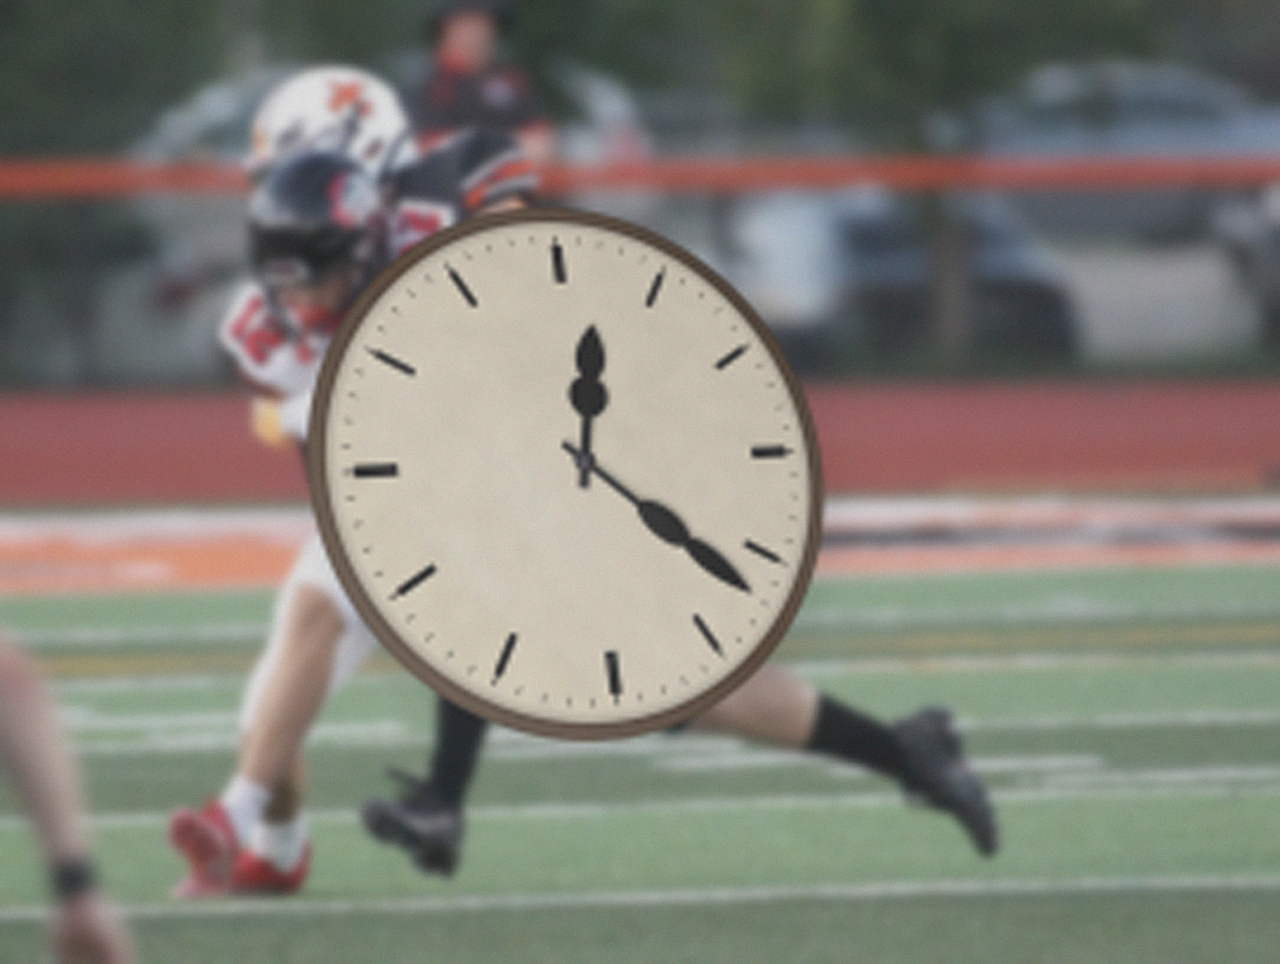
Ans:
12h22
